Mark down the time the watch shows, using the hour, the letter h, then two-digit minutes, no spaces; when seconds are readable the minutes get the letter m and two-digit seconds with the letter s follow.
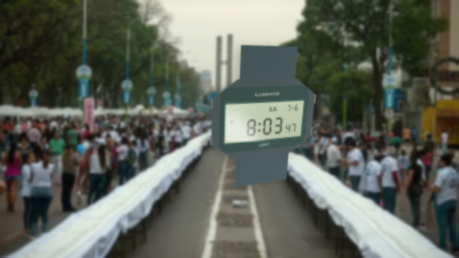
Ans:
8h03
